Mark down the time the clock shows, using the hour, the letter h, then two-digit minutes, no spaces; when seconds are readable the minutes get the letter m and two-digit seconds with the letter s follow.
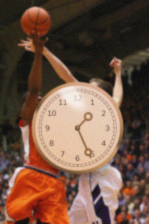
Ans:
1h26
